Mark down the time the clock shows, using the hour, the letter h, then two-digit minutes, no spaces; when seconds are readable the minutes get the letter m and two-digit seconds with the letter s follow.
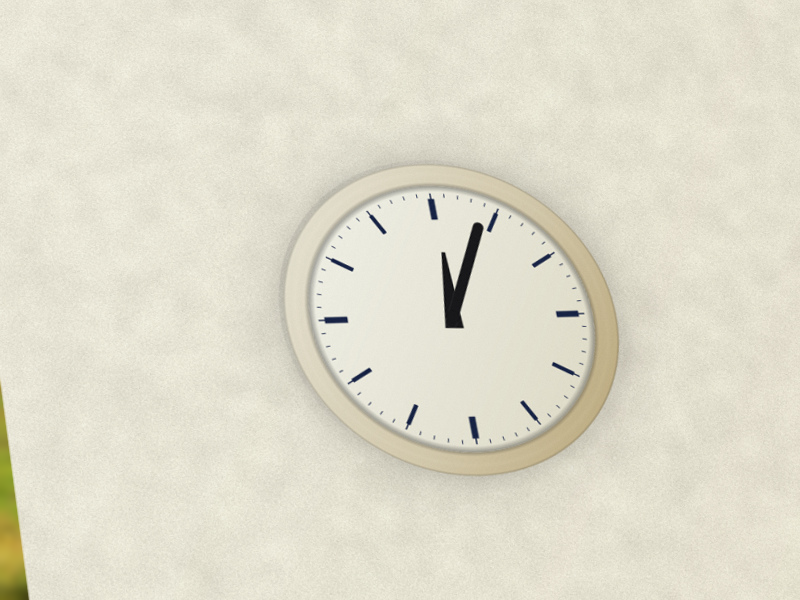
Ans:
12h04
